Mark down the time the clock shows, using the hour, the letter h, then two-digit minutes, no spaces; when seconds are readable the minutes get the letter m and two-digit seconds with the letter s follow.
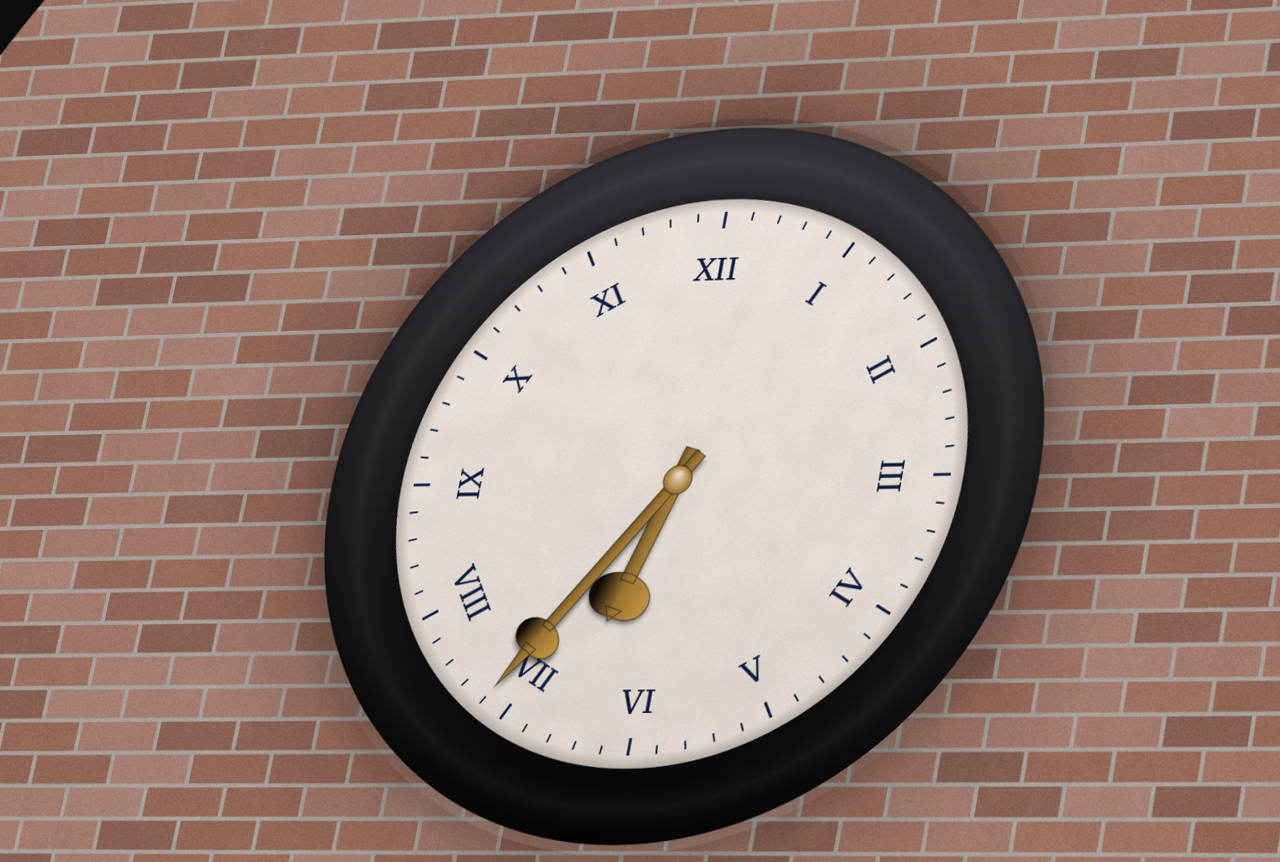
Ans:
6h36
